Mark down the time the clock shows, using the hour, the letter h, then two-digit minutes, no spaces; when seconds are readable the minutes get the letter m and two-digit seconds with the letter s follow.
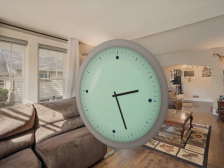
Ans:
2h26
